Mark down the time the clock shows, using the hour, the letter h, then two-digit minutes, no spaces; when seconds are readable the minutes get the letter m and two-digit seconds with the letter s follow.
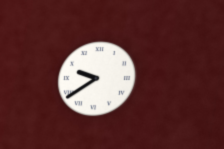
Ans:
9h39
